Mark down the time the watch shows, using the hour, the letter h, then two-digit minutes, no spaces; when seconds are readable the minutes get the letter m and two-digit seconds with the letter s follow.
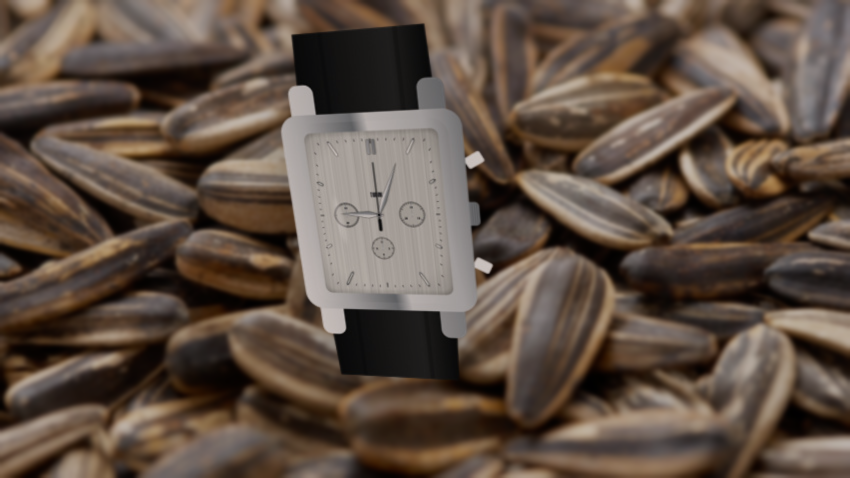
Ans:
9h04
